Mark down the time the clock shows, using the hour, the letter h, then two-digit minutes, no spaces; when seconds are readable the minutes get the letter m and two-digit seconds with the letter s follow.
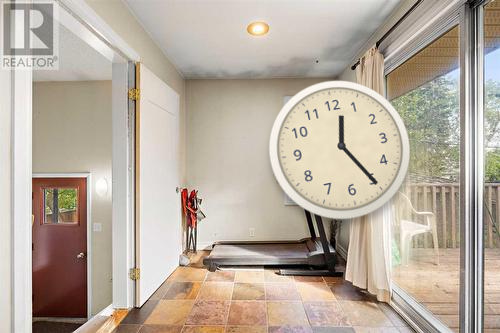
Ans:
12h25
